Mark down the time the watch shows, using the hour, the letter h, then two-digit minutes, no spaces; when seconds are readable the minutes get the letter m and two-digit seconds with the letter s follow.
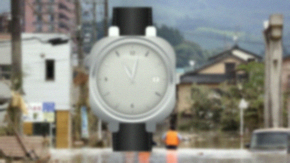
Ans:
11h02
